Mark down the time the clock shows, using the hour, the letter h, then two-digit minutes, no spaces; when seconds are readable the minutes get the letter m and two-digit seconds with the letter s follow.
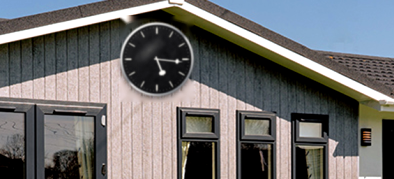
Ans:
5h16
